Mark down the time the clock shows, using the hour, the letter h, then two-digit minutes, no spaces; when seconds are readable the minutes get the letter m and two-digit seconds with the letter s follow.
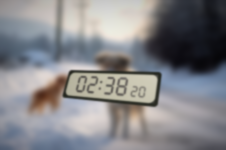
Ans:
2h38
